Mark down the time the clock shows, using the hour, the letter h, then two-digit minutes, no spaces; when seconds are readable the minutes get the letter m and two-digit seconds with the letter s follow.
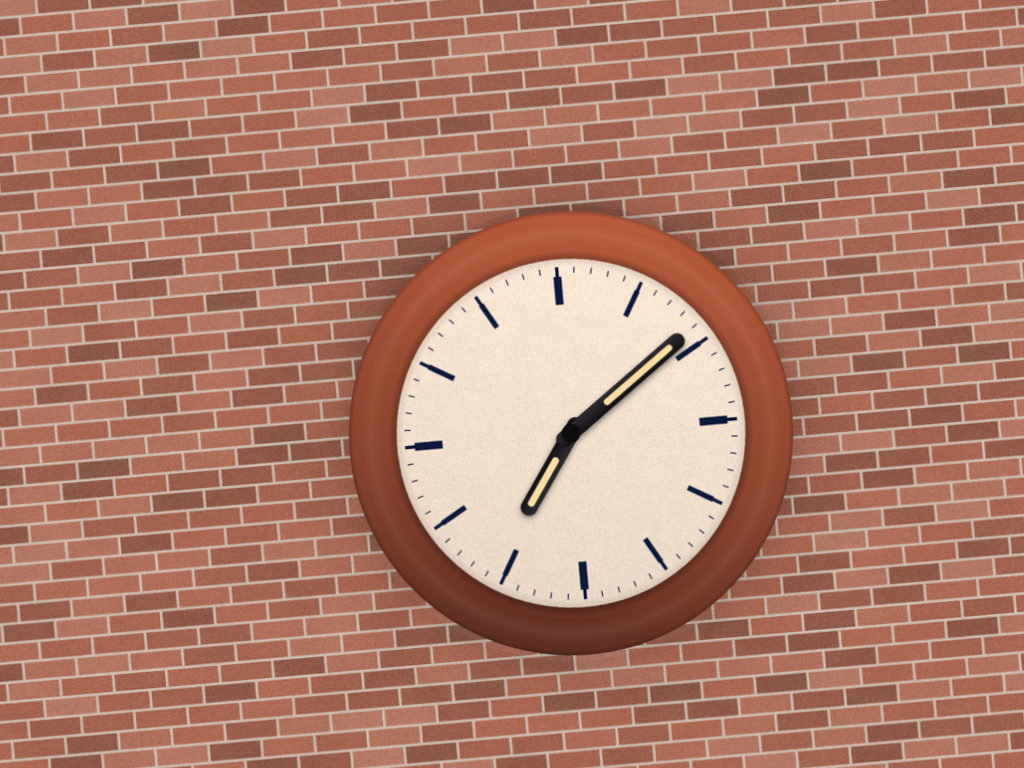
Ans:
7h09
